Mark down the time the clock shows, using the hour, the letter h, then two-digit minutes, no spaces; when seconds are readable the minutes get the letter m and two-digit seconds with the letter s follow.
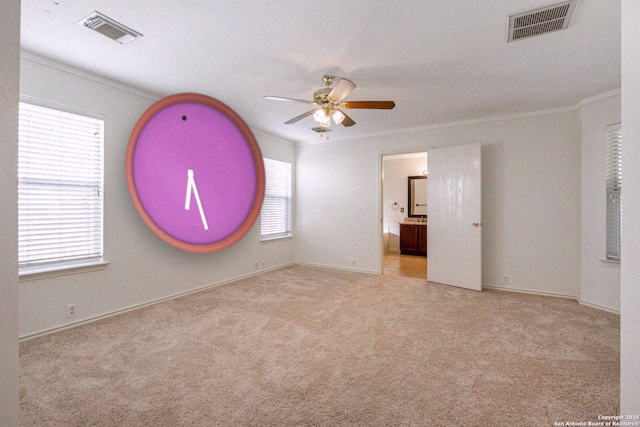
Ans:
6h28
